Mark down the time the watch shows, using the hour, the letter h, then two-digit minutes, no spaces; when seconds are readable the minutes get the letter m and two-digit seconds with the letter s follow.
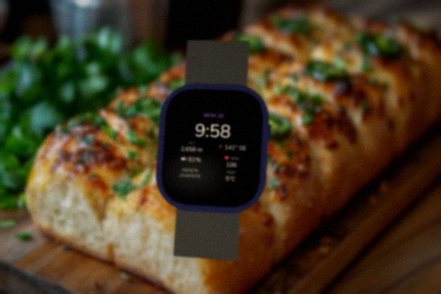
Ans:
9h58
